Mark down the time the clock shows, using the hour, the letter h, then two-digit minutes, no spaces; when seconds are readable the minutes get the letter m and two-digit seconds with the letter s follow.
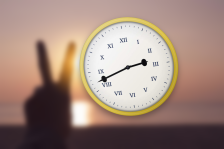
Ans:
2h42
